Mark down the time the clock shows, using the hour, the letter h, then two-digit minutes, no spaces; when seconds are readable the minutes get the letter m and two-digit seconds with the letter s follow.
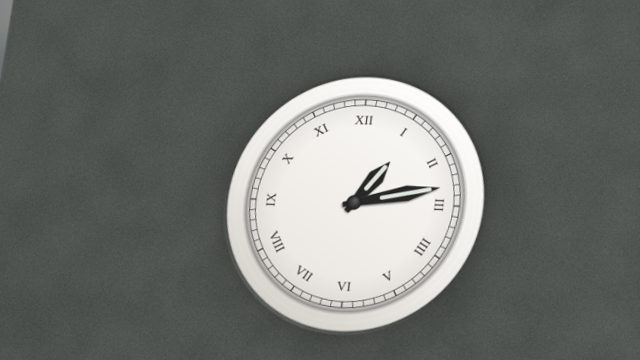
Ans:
1h13
